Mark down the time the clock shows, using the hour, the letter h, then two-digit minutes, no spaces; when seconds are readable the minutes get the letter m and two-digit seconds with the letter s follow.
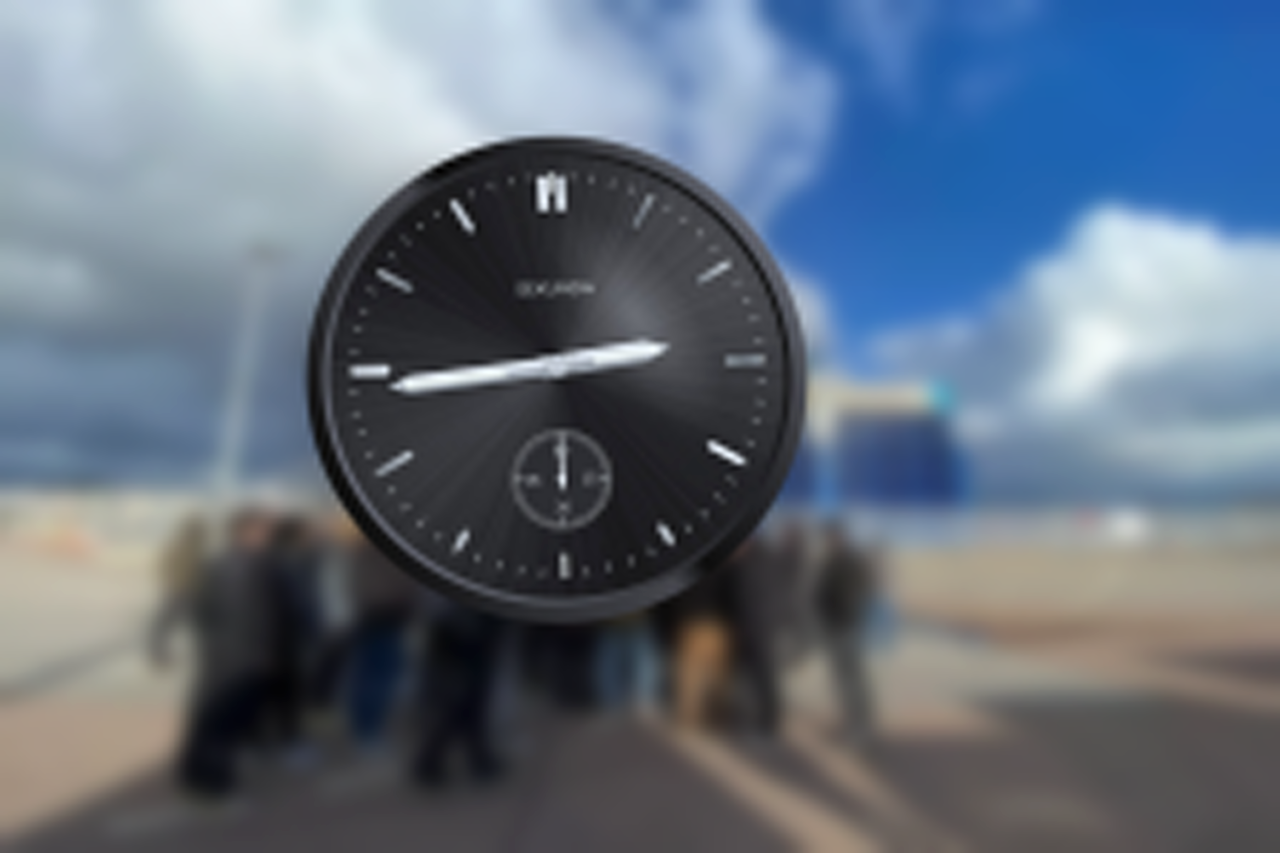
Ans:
2h44
